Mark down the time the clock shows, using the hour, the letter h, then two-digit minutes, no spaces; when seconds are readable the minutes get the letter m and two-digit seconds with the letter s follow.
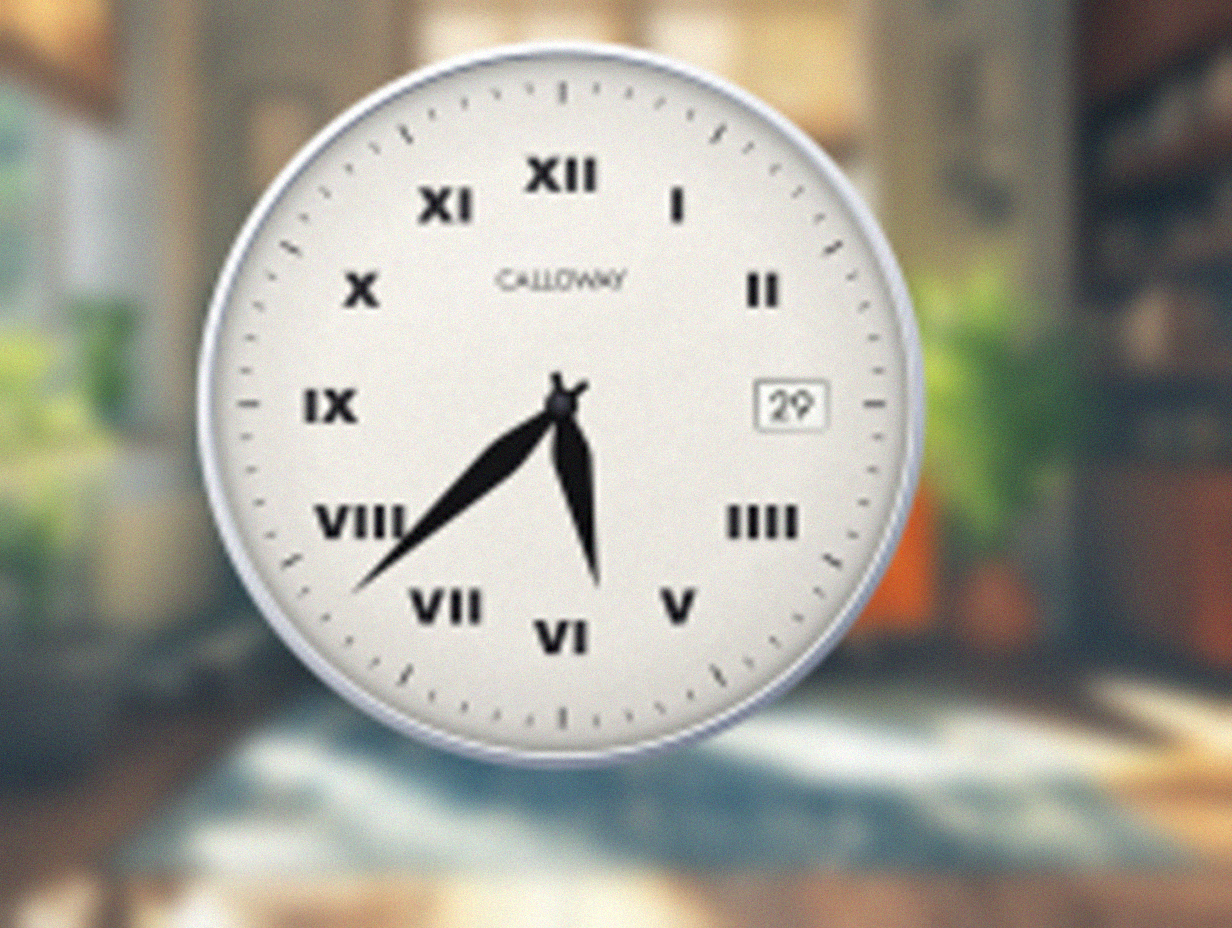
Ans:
5h38
